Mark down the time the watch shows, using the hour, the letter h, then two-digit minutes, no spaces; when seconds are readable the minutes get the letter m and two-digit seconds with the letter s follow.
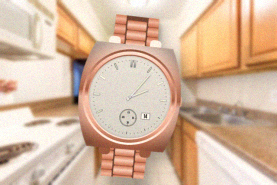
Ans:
2h06
